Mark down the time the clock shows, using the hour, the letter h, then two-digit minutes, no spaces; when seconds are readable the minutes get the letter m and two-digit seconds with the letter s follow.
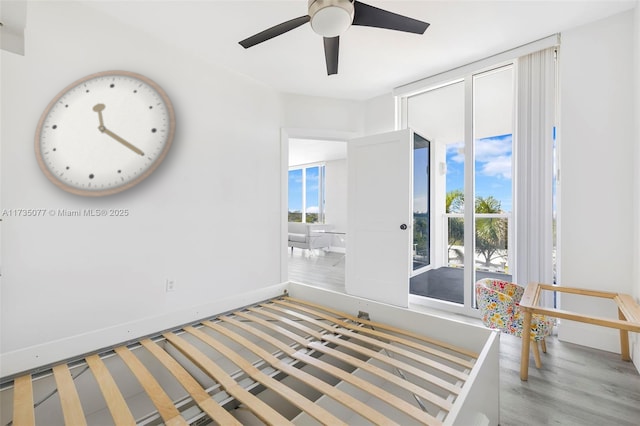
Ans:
11h20
